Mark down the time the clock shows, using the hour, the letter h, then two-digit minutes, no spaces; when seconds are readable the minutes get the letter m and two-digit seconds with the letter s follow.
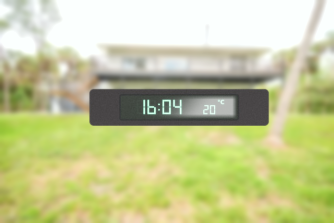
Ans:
16h04
